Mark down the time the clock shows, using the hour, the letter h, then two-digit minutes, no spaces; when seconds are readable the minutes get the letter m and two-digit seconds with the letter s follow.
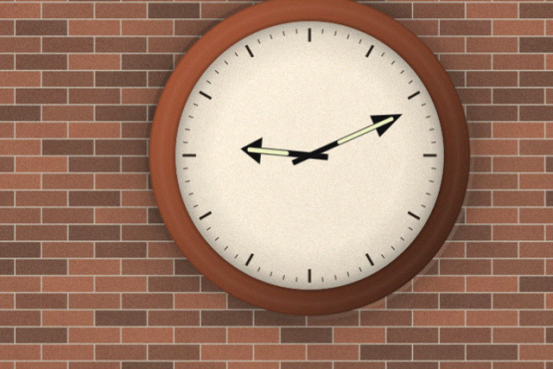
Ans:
9h11
